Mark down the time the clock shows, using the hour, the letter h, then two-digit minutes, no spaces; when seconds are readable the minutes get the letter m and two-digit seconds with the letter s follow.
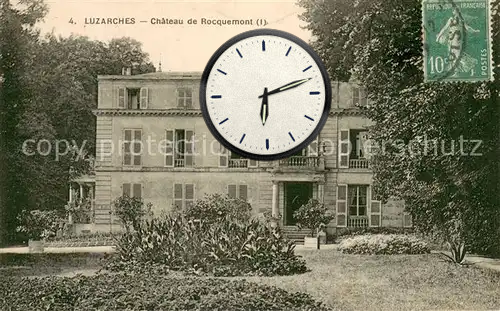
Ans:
6h12
